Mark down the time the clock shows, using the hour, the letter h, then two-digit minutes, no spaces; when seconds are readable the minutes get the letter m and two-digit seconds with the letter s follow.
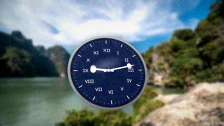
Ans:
9h13
